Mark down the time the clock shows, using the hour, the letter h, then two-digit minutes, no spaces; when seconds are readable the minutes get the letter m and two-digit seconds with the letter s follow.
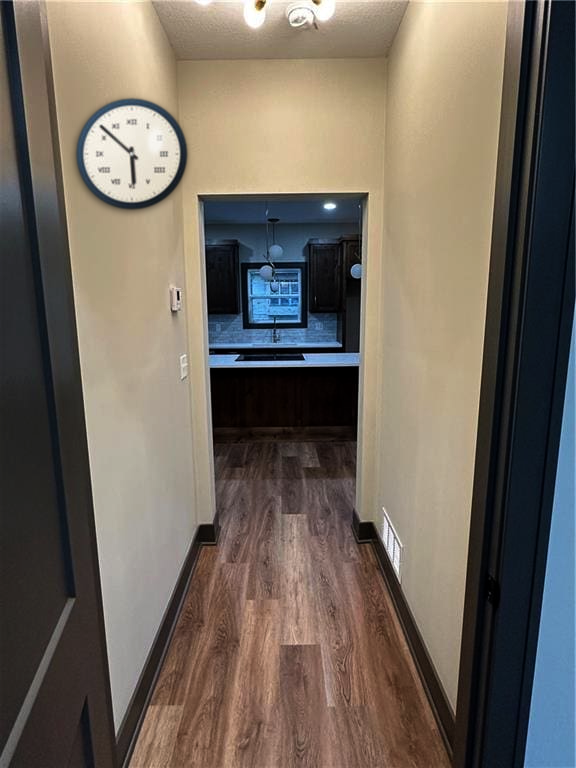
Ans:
5h52
